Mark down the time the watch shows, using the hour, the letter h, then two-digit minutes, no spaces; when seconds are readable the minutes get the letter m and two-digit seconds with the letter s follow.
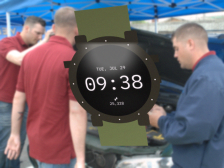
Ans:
9h38
